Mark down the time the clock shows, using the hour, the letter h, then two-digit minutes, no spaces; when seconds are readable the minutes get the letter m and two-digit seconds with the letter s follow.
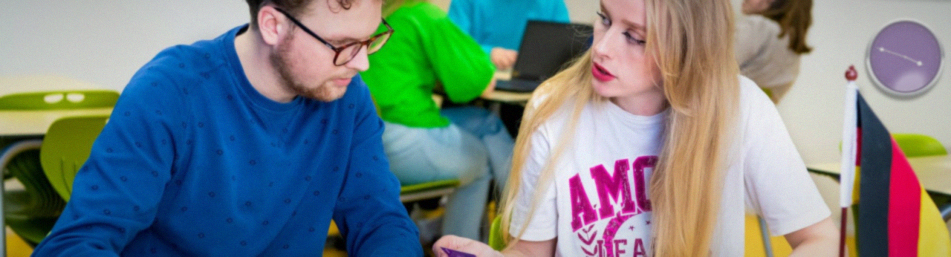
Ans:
3h48
